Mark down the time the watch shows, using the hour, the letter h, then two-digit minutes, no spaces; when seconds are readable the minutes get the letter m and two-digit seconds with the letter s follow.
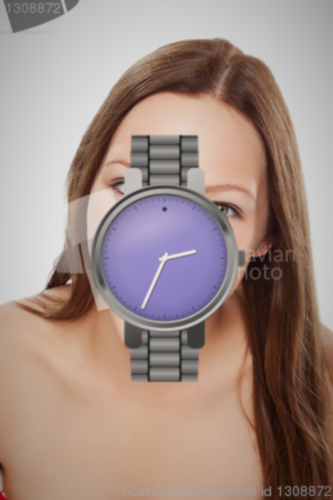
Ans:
2h34
